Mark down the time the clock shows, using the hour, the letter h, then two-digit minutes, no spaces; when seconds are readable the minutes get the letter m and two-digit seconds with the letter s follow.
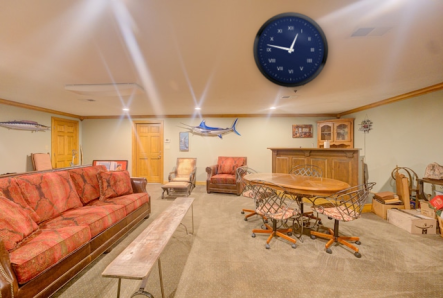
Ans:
12h47
